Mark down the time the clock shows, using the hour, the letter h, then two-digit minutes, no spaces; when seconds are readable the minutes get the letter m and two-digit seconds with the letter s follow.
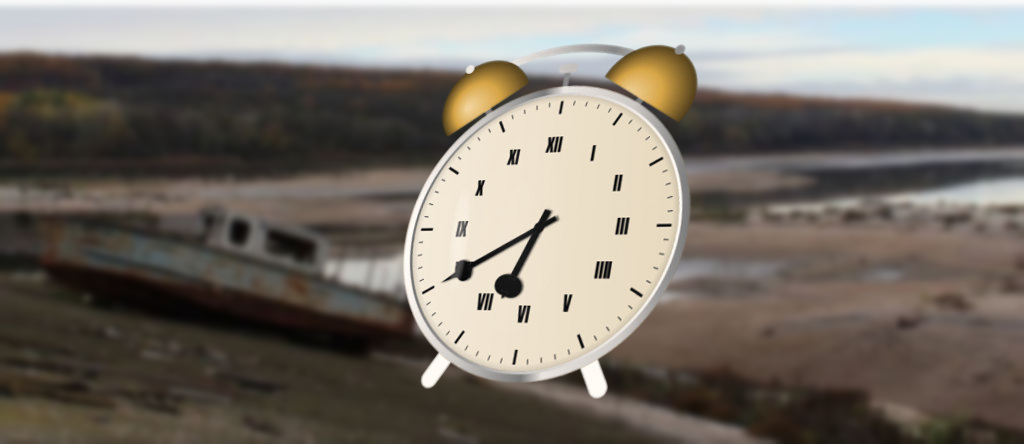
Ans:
6h40
